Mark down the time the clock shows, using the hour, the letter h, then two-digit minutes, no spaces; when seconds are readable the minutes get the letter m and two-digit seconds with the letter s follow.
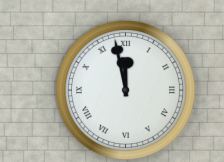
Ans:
11h58
